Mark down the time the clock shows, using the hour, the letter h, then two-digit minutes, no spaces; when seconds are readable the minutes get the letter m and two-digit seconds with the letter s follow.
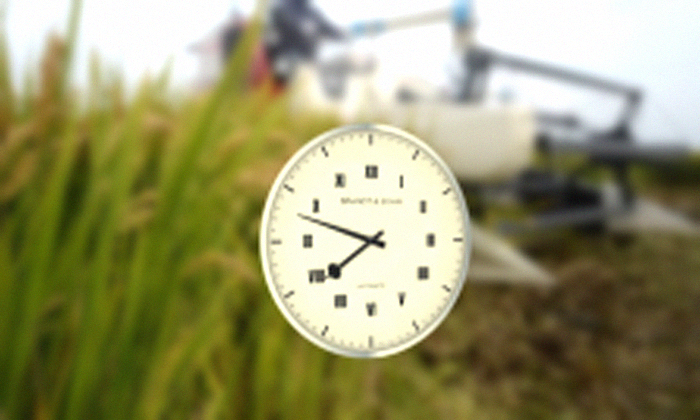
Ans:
7h48
